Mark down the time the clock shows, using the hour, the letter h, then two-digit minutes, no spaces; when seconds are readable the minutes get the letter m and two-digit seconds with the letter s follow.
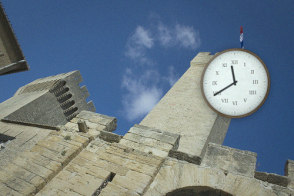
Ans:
11h40
